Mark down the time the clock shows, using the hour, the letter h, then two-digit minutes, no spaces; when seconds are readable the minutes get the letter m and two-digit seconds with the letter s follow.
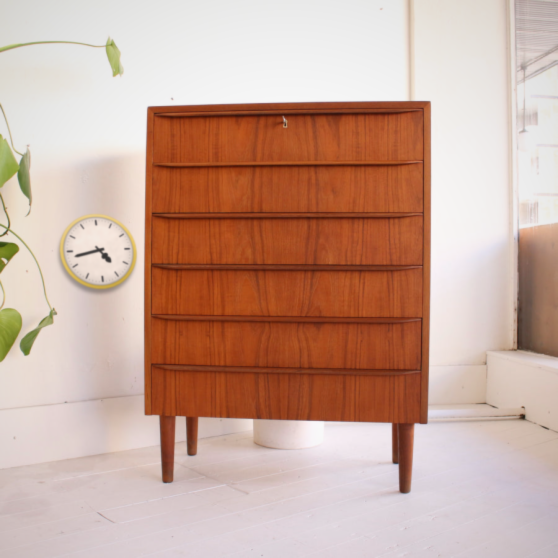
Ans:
4h43
